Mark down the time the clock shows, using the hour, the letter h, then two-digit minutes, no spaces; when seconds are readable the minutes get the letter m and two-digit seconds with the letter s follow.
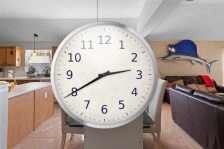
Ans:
2h40
